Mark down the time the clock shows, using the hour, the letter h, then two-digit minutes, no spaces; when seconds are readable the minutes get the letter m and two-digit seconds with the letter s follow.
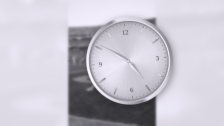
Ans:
4h51
